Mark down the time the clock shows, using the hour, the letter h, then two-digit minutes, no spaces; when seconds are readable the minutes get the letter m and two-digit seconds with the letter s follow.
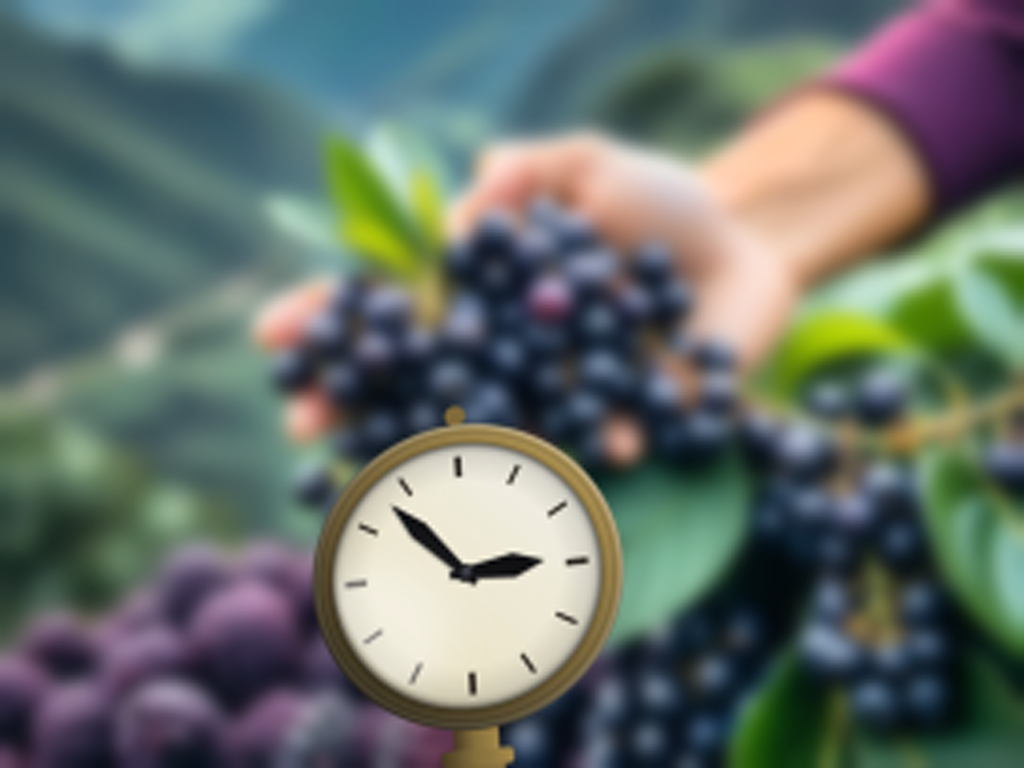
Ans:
2h53
